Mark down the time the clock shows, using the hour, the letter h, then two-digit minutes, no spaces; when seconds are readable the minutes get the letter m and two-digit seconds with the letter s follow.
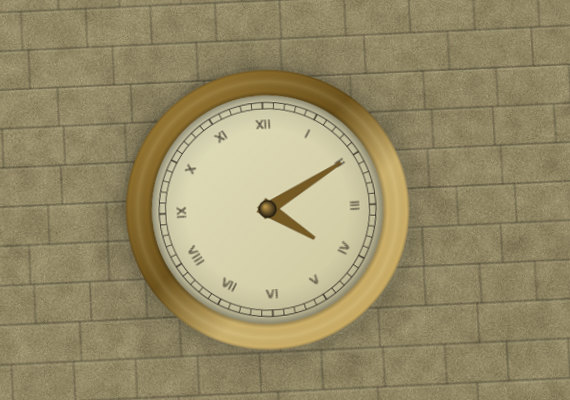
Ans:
4h10
